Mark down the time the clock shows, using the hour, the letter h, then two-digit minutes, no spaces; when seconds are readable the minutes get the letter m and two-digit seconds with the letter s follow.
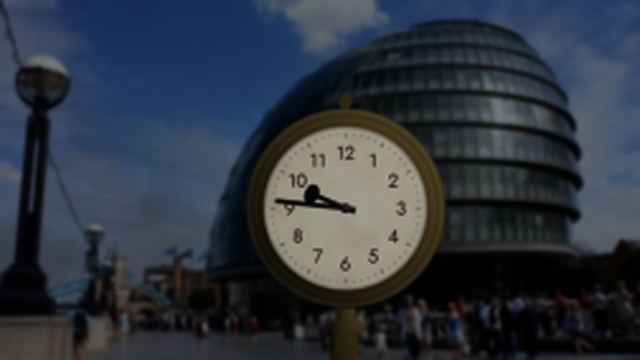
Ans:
9h46
